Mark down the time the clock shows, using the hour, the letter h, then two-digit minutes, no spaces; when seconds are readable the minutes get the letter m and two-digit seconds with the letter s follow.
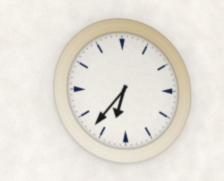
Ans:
6h37
